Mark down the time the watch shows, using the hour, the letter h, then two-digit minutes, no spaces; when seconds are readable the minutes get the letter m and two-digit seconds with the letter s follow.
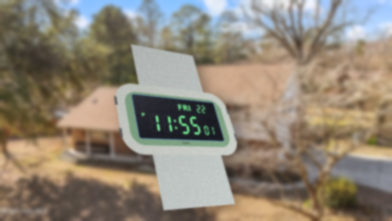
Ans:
11h55
